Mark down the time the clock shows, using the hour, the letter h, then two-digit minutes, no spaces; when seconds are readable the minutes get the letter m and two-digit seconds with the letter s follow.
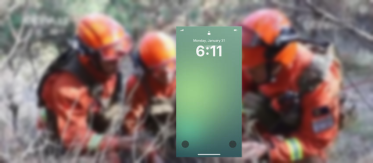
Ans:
6h11
